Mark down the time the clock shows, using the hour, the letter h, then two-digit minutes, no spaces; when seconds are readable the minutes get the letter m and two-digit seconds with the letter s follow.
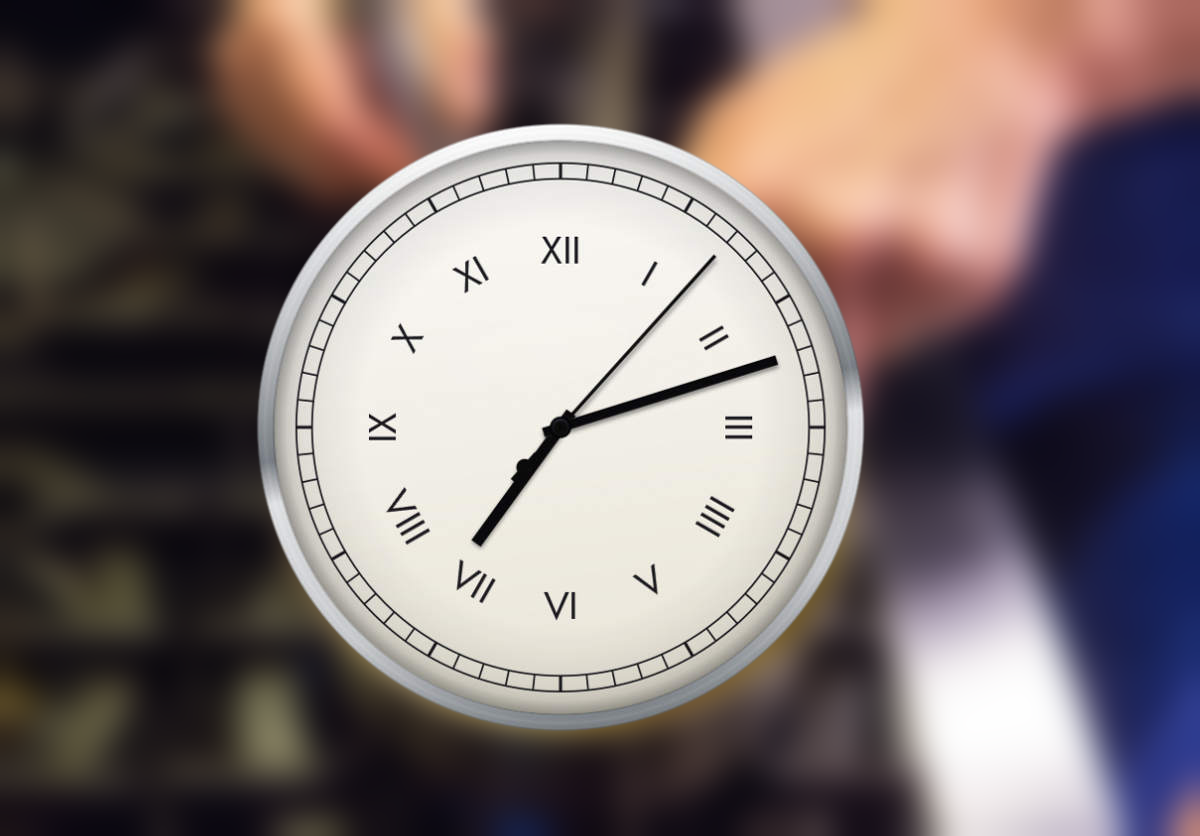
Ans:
7h12m07s
